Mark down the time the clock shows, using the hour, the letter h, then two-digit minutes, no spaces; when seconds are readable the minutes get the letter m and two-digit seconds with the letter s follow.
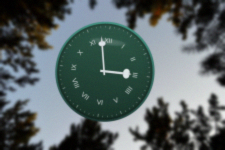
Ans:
2h58
